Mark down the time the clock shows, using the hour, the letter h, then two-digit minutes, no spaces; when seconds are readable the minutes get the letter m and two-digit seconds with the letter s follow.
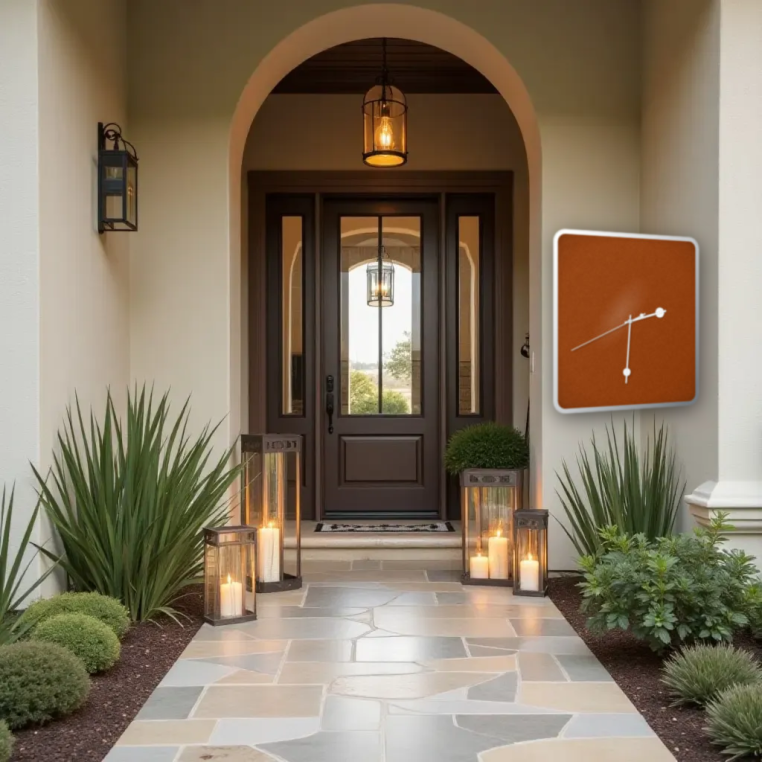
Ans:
2h30m41s
